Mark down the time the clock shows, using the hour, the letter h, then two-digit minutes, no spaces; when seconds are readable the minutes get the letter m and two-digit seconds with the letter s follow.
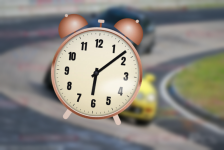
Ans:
6h08
